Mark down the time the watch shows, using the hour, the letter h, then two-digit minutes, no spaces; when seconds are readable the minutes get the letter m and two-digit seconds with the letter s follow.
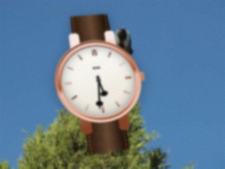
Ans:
5h31
